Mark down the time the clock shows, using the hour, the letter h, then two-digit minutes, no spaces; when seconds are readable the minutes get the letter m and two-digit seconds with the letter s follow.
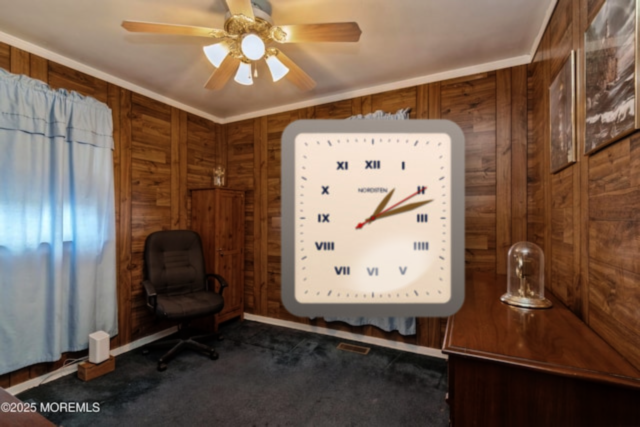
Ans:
1h12m10s
